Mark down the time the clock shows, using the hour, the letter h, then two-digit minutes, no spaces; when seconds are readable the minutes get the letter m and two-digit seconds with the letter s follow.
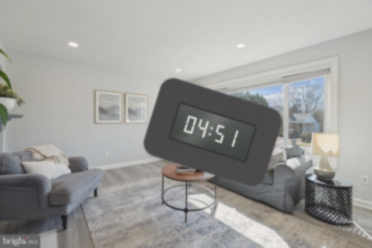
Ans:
4h51
